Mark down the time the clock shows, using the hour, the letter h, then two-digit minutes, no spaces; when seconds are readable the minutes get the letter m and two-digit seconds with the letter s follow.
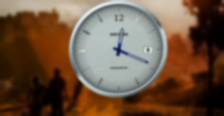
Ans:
12h19
